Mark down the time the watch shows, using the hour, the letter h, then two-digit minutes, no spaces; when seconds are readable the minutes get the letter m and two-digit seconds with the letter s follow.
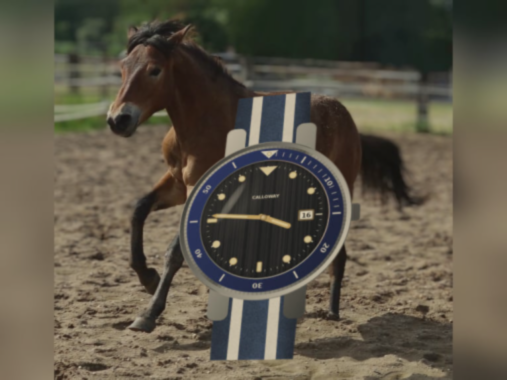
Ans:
3h46
